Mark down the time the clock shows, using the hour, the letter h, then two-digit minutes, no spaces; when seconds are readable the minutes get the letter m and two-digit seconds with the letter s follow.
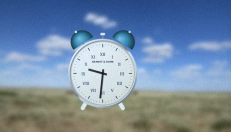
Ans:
9h31
